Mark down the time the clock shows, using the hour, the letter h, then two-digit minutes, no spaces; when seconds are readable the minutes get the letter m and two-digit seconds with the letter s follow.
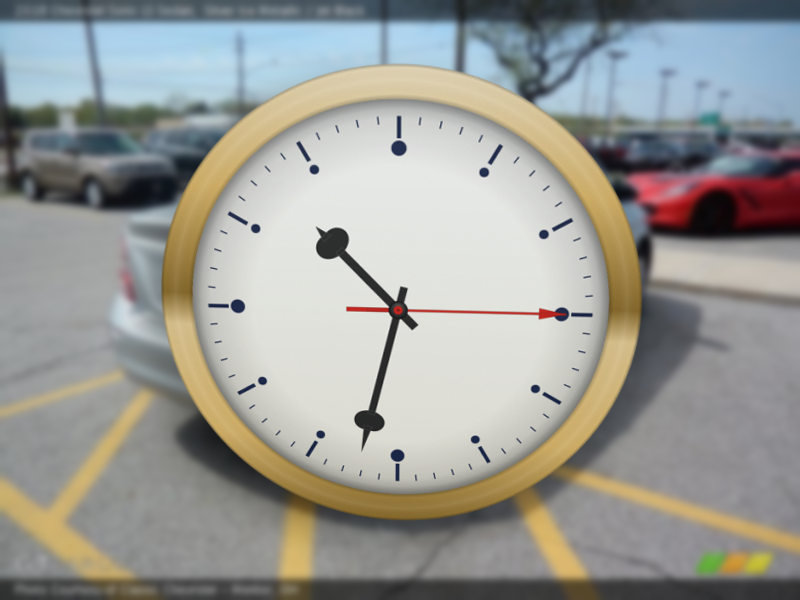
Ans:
10h32m15s
